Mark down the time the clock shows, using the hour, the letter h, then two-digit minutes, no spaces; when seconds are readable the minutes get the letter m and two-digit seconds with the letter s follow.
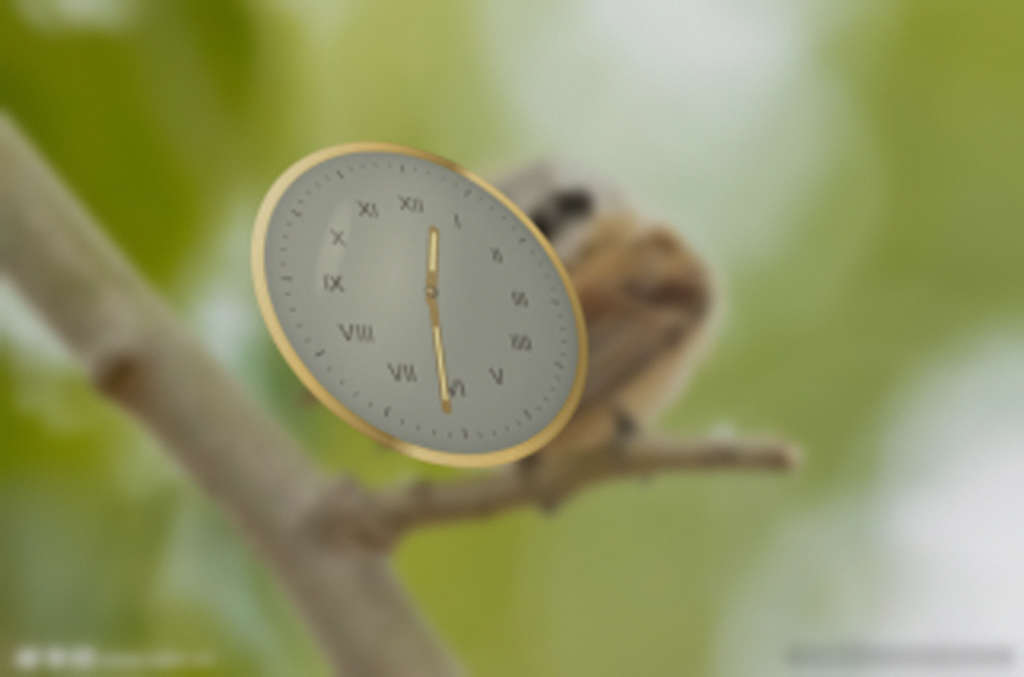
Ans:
12h31
